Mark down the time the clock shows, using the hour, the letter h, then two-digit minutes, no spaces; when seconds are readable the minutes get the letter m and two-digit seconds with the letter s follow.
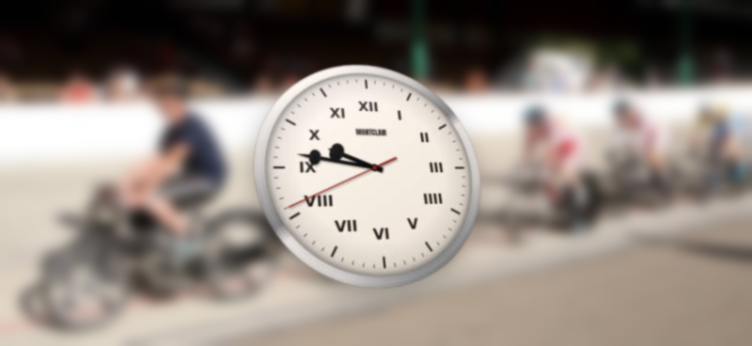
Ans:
9h46m41s
